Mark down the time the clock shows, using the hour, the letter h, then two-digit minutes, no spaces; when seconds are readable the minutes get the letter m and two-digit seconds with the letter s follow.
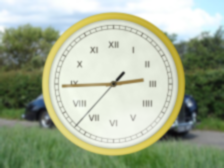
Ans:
2h44m37s
